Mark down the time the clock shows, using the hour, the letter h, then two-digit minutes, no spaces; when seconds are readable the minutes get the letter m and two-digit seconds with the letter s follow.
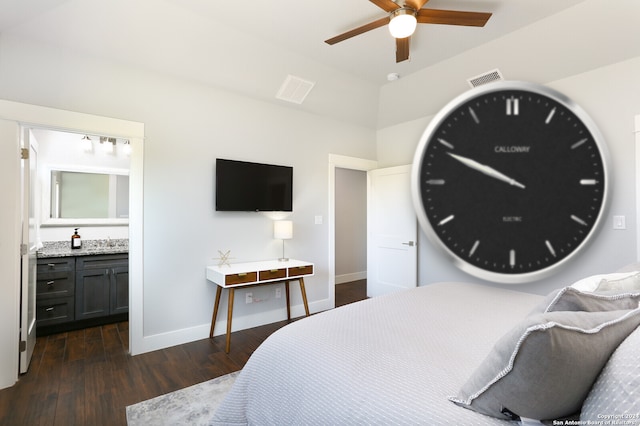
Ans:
9h49
